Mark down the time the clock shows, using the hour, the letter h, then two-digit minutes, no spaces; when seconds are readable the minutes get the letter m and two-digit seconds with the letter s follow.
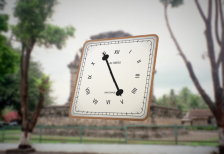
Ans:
4h55
